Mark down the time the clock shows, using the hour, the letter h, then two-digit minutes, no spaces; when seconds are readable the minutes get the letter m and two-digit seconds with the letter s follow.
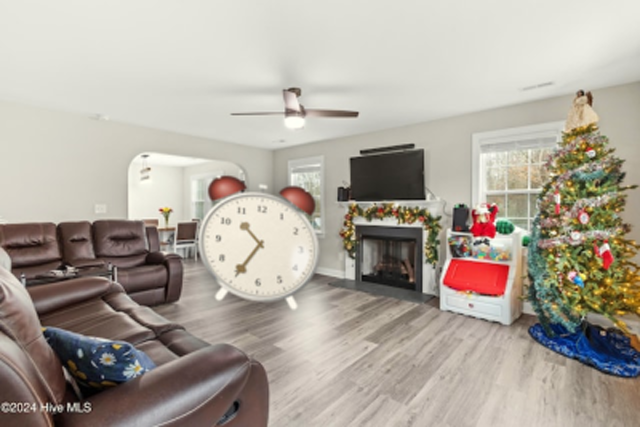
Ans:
10h35
